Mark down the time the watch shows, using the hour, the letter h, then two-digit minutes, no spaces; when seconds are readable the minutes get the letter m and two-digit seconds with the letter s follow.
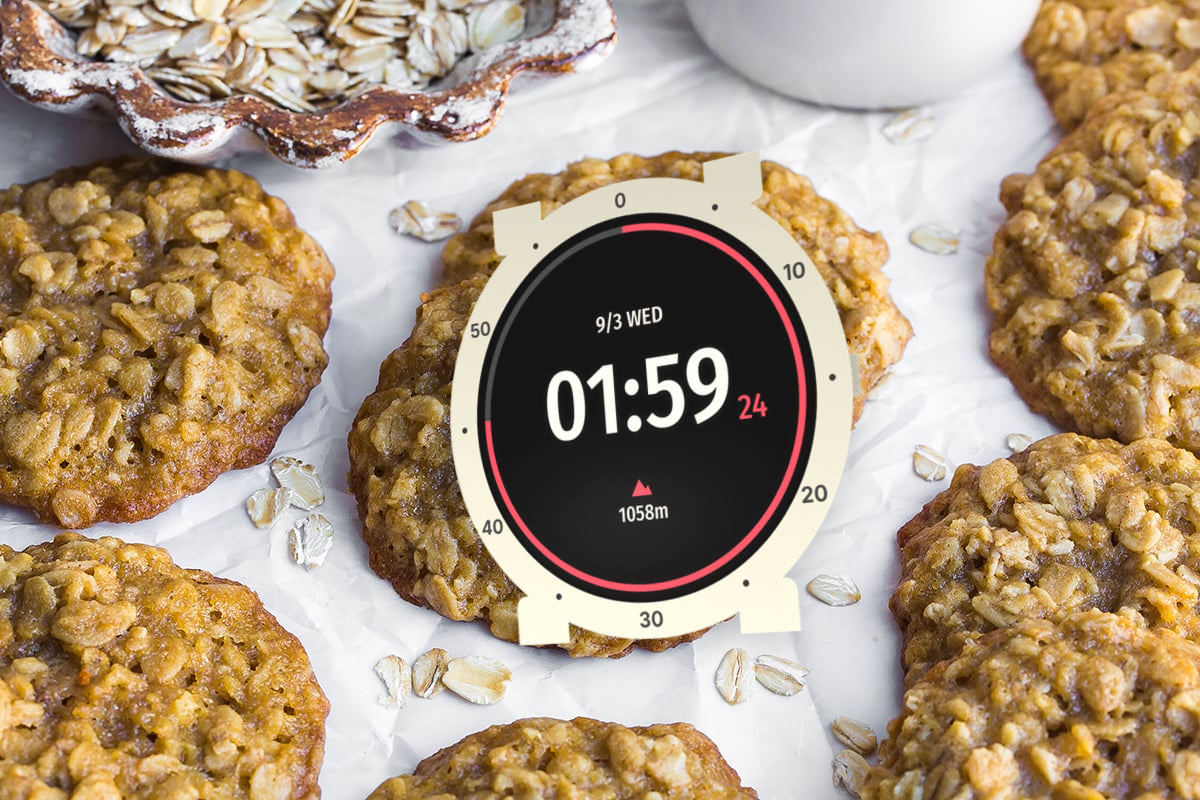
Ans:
1h59m24s
